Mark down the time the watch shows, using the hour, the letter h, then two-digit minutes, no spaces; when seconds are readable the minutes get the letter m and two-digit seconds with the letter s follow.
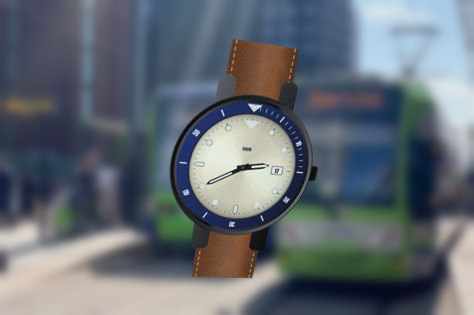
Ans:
2h40
